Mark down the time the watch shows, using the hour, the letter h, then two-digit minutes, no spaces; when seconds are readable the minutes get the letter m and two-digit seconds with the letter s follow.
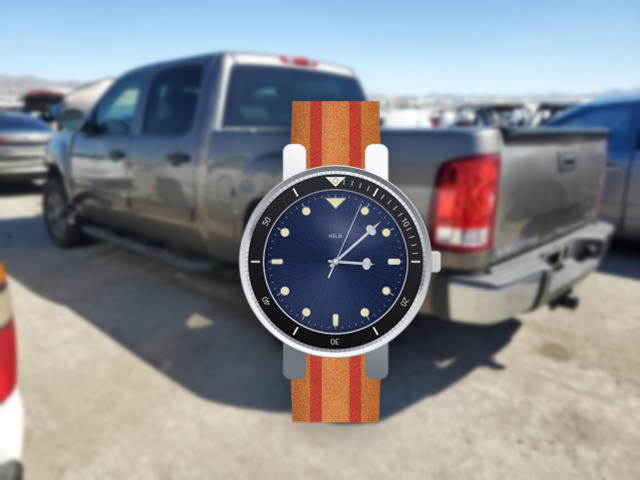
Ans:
3h08m04s
